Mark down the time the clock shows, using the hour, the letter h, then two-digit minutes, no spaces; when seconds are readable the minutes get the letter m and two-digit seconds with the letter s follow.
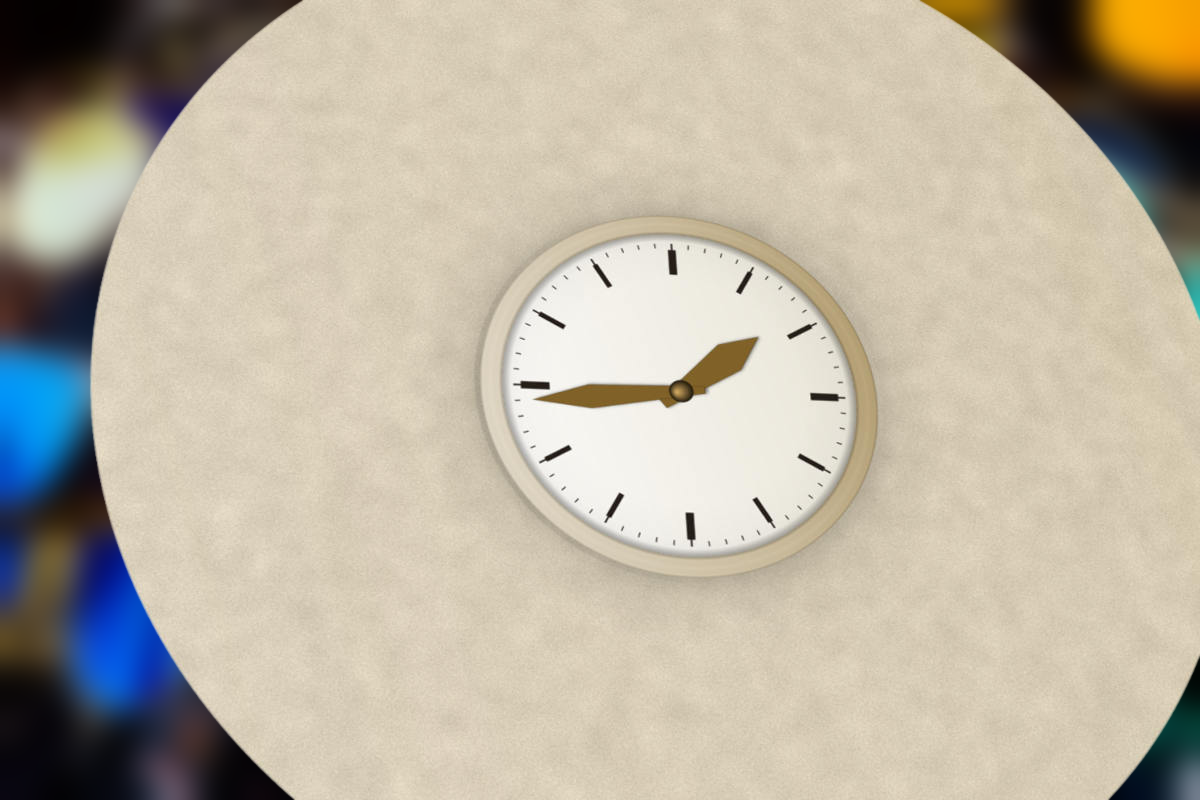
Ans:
1h44
